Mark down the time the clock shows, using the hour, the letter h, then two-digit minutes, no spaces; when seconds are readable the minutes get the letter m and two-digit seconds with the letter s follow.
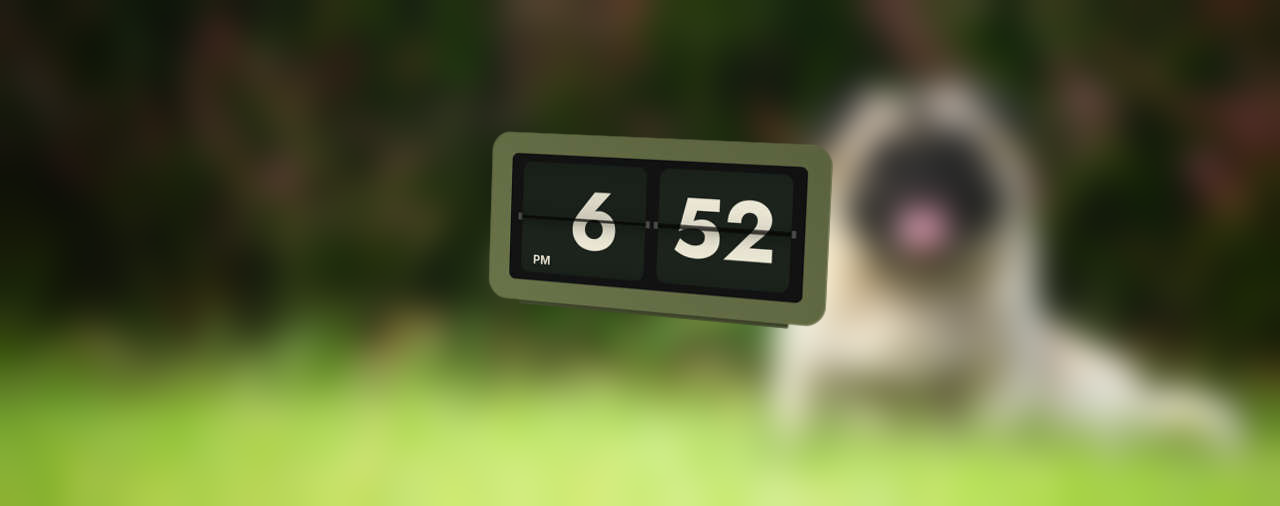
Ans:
6h52
